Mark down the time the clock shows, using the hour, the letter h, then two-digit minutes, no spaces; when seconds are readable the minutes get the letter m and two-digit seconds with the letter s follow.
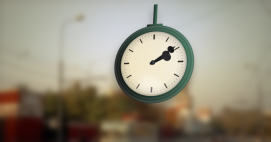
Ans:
2h09
